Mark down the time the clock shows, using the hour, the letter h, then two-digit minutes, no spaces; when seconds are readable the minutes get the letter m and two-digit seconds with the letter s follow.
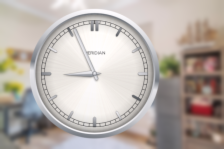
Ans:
8h56
